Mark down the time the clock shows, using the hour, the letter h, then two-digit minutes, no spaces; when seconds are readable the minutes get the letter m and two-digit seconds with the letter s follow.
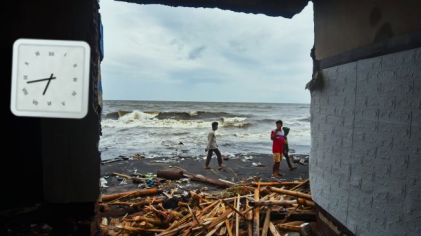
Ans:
6h43
